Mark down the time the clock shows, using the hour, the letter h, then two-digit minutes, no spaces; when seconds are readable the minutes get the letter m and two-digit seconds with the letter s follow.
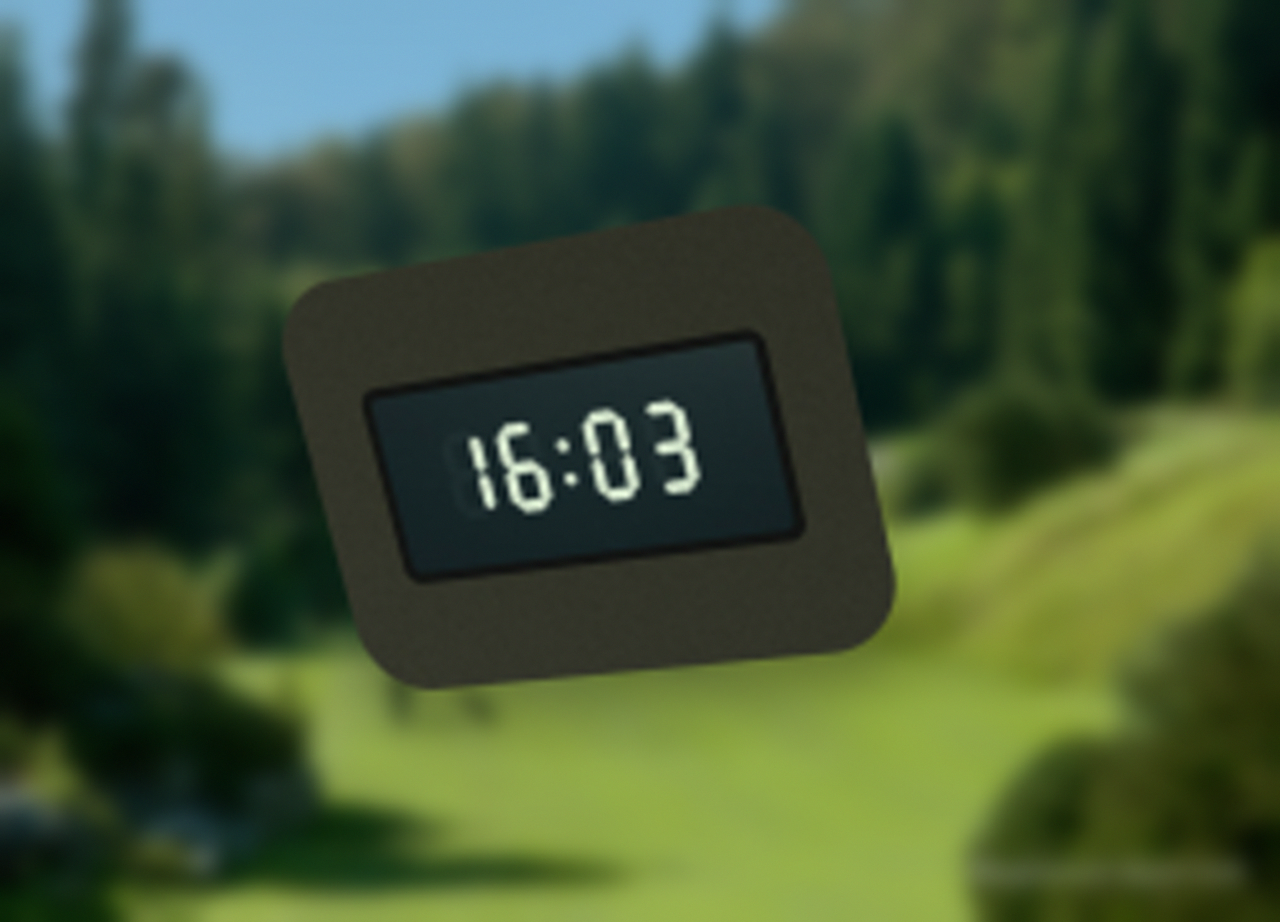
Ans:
16h03
